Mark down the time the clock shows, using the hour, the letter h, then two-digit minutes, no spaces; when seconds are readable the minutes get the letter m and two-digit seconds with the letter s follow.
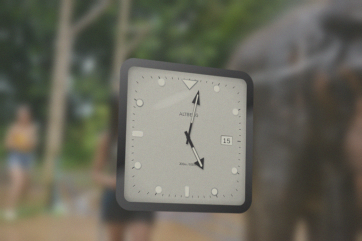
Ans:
5h02
